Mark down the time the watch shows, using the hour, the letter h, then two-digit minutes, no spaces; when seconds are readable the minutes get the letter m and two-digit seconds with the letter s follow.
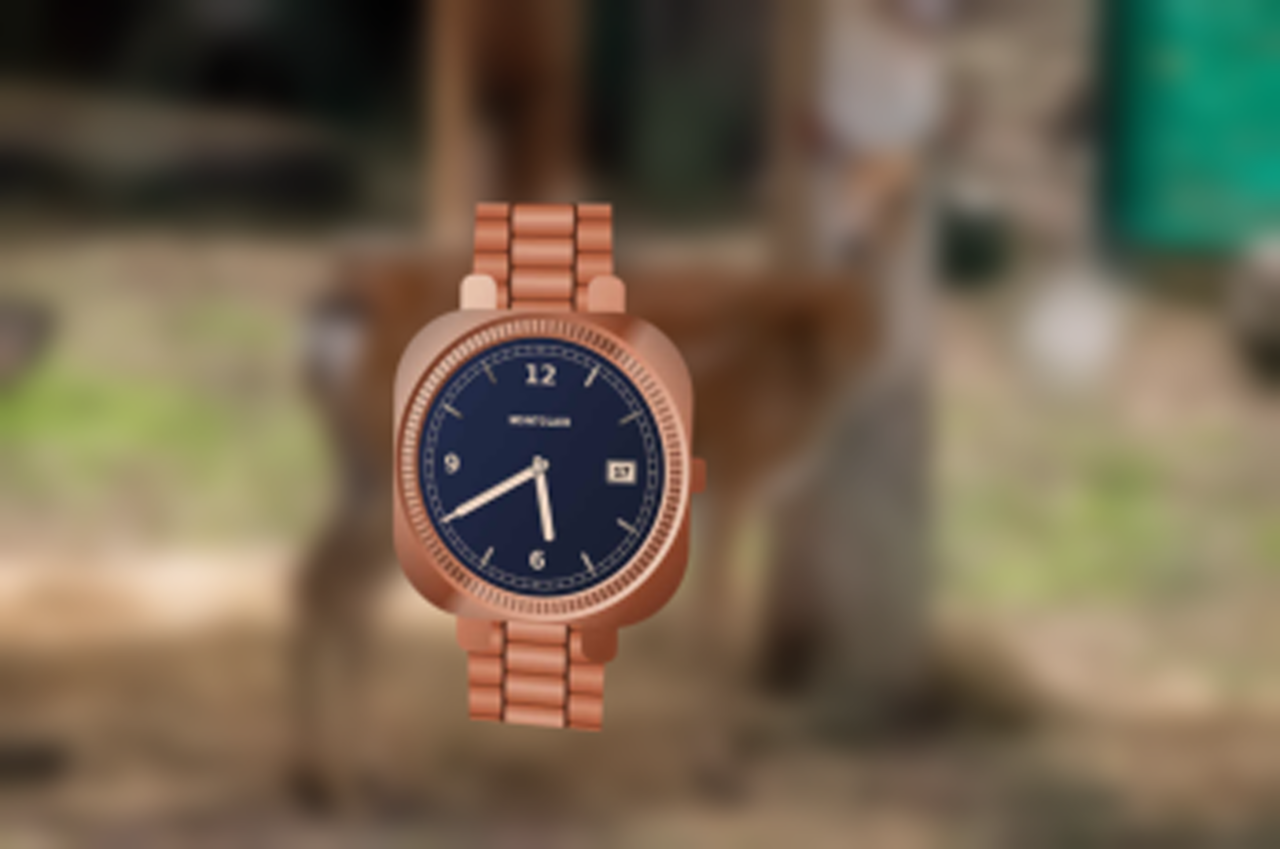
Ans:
5h40
